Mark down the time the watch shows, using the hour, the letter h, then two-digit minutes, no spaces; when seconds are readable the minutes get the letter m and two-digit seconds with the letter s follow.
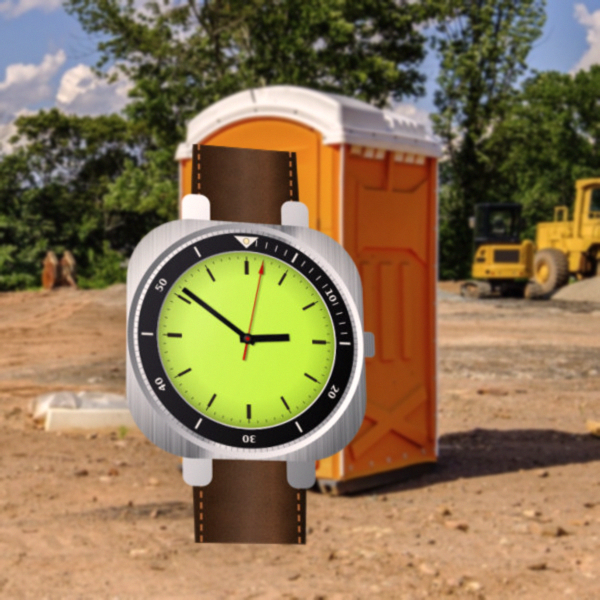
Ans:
2h51m02s
